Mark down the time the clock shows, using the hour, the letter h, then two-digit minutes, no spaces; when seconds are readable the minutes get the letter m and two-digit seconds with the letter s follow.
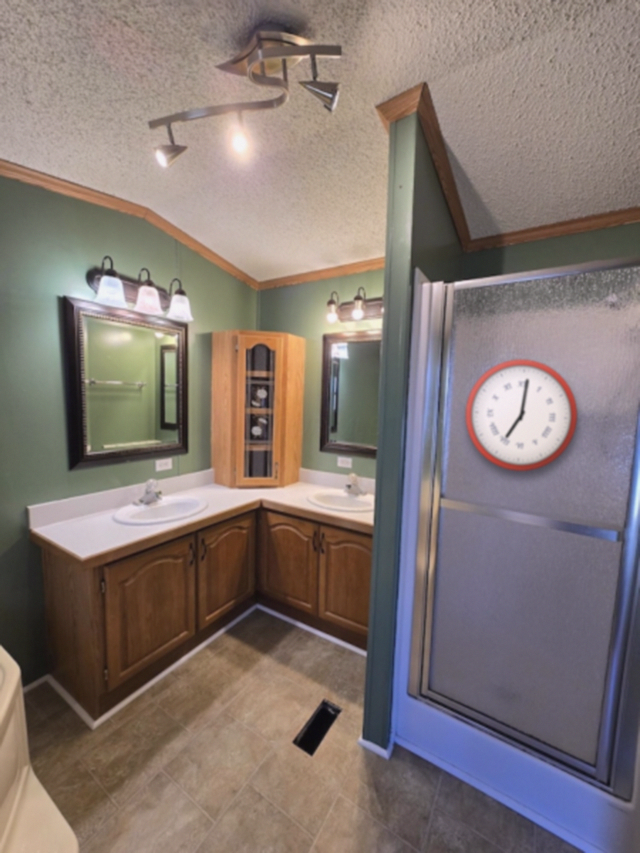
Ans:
7h01
